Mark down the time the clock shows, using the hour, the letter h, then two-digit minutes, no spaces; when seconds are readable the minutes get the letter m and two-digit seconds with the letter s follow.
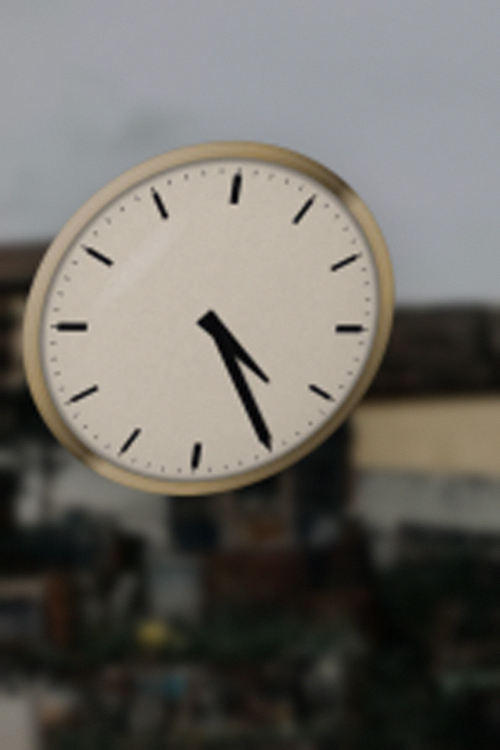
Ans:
4h25
